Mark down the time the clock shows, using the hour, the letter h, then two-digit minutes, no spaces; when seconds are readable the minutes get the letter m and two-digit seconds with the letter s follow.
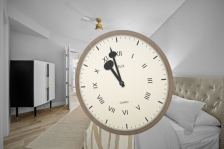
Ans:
10h58
